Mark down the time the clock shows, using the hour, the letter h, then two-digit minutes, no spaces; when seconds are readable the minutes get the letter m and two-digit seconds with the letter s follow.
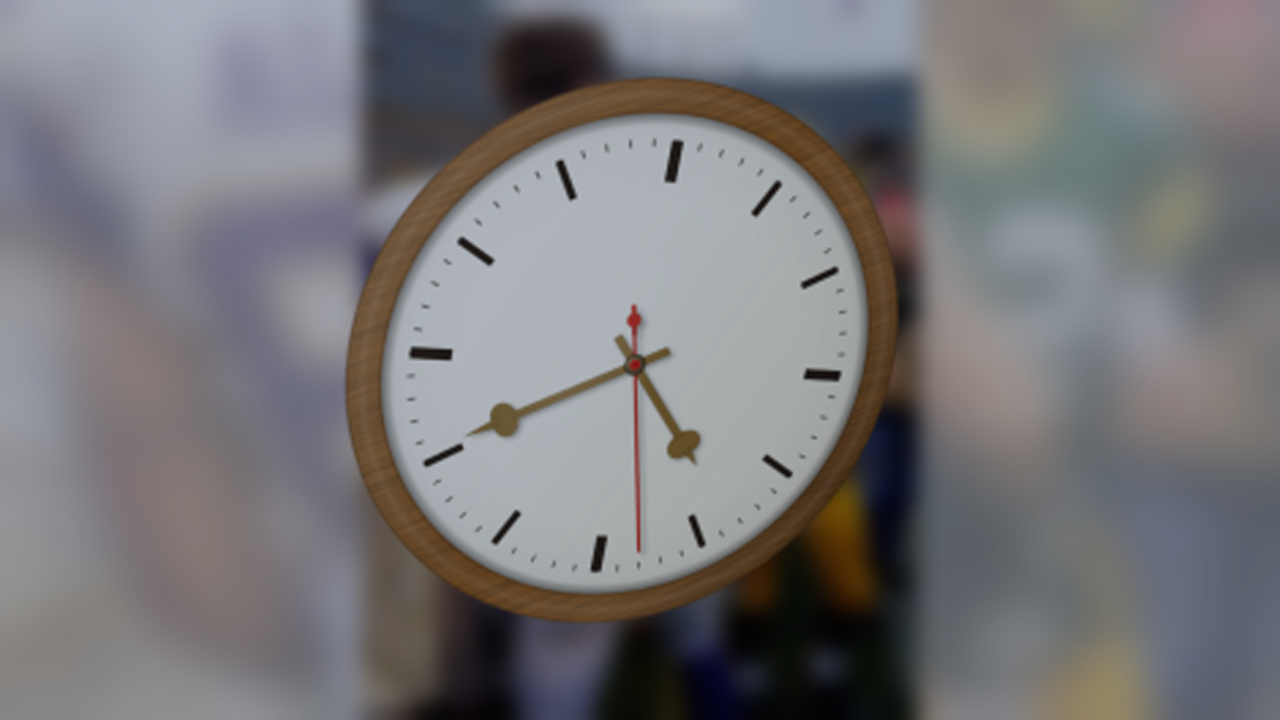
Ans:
4h40m28s
